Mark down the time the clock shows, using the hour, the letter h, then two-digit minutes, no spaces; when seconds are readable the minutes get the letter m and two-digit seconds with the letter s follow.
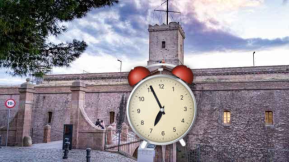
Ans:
6h56
